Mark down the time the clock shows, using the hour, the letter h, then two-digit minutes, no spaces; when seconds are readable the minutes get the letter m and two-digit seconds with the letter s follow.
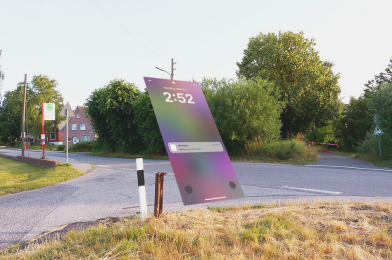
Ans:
2h52
